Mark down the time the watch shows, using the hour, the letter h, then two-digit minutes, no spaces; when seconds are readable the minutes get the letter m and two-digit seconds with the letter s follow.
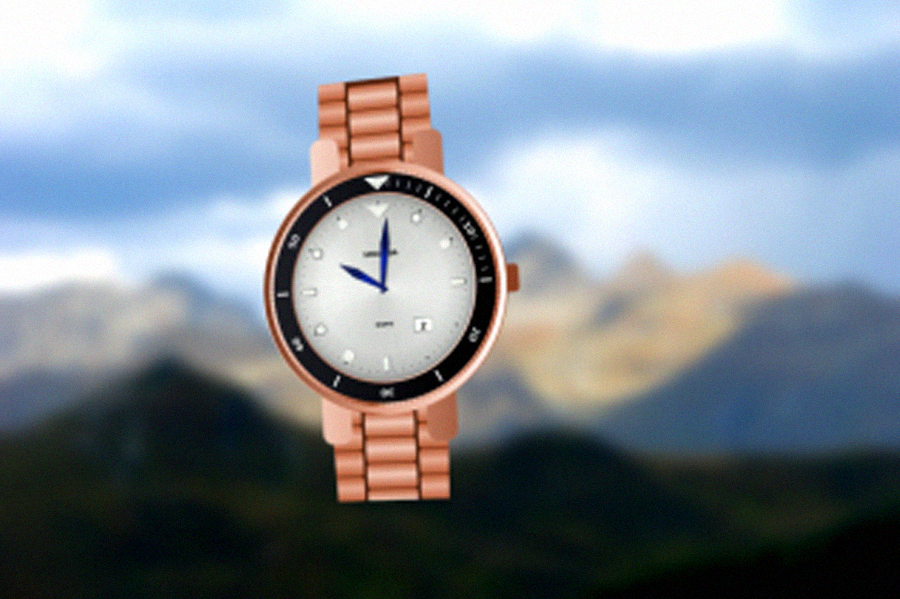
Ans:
10h01
